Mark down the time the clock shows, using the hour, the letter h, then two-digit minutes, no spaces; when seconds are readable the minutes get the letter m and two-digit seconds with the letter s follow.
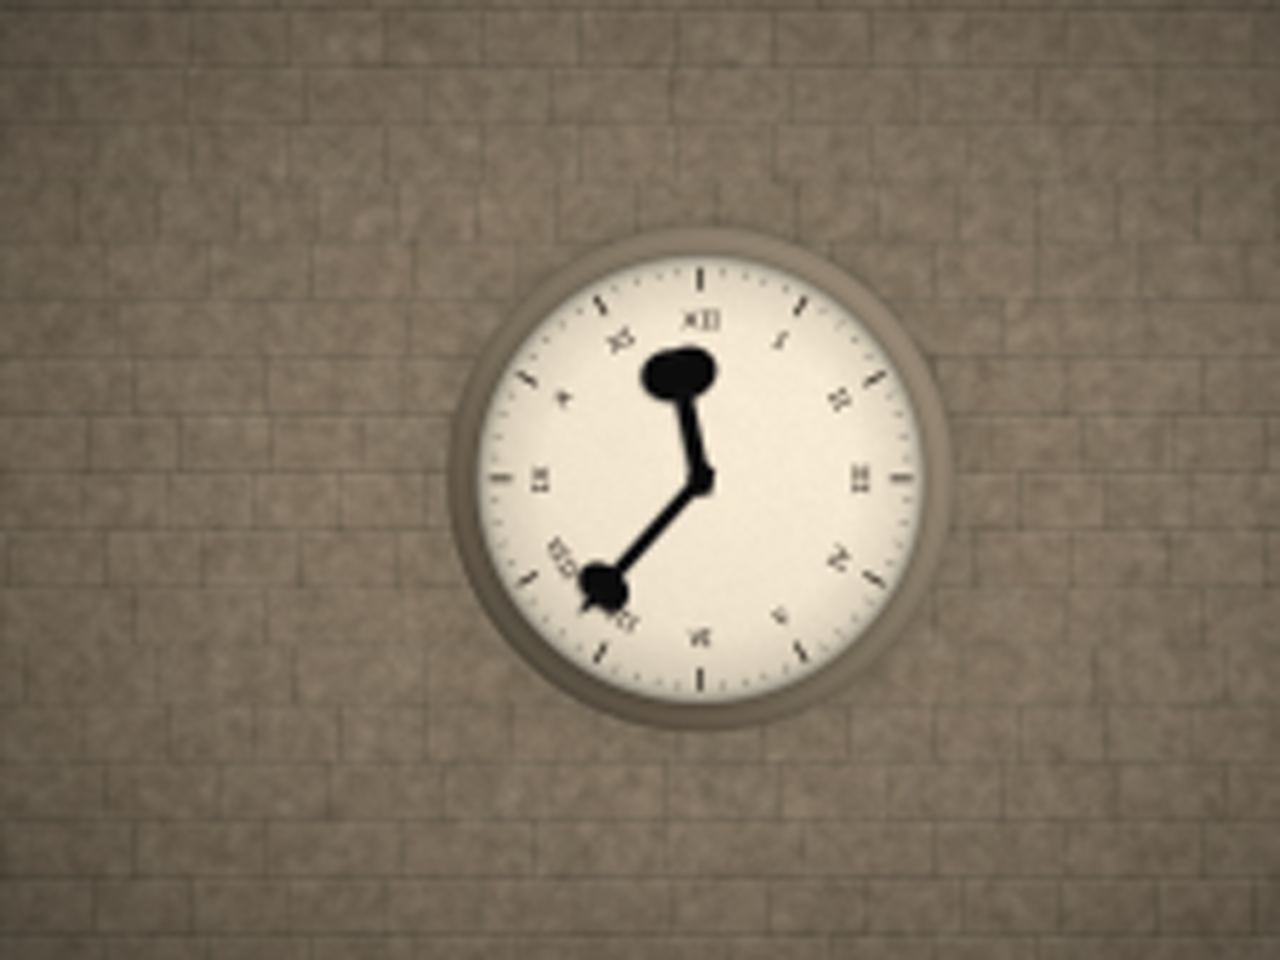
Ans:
11h37
